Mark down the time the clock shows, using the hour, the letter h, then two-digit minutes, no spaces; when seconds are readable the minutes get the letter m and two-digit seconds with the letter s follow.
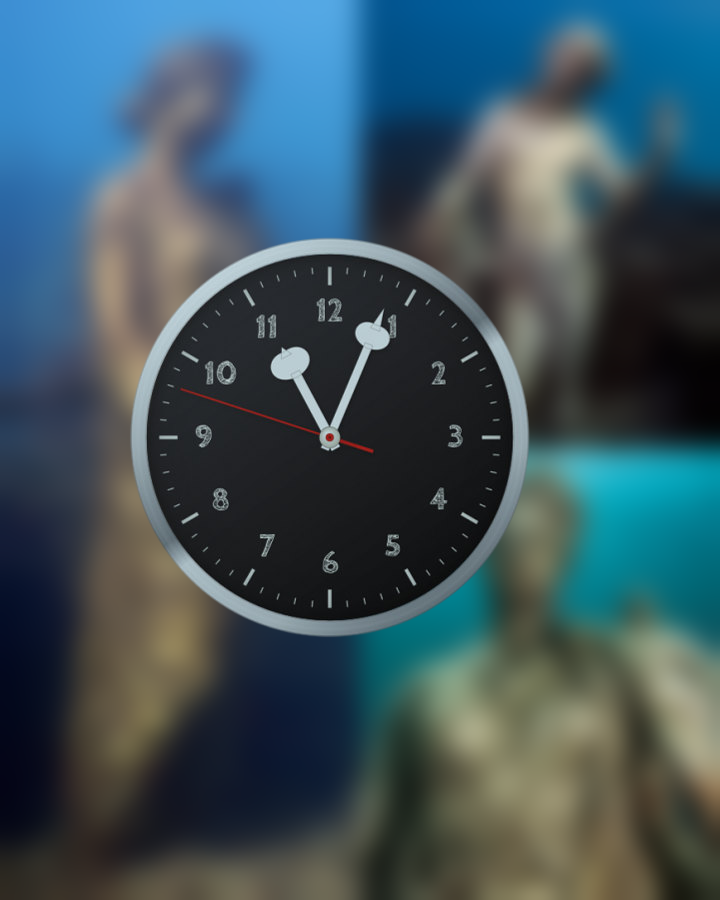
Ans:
11h03m48s
